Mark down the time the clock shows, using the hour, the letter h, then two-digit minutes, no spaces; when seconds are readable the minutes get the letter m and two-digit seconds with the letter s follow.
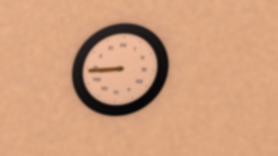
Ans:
8h44
